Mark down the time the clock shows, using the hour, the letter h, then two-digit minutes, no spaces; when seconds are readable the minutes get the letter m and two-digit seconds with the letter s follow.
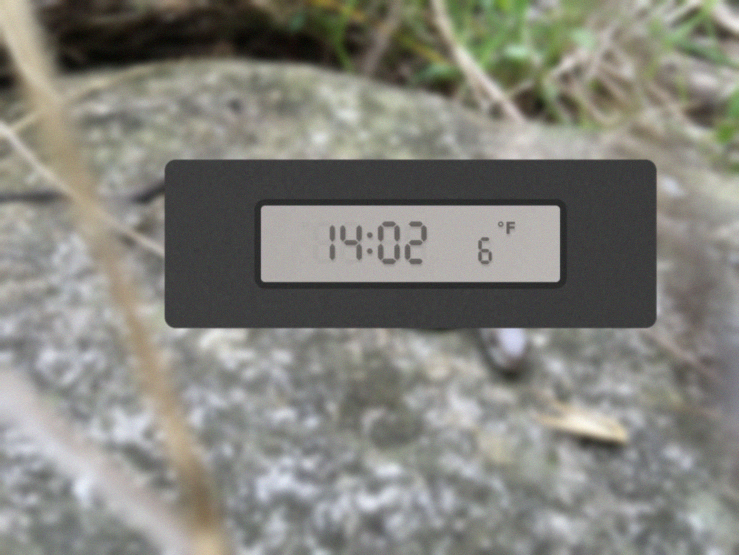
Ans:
14h02
